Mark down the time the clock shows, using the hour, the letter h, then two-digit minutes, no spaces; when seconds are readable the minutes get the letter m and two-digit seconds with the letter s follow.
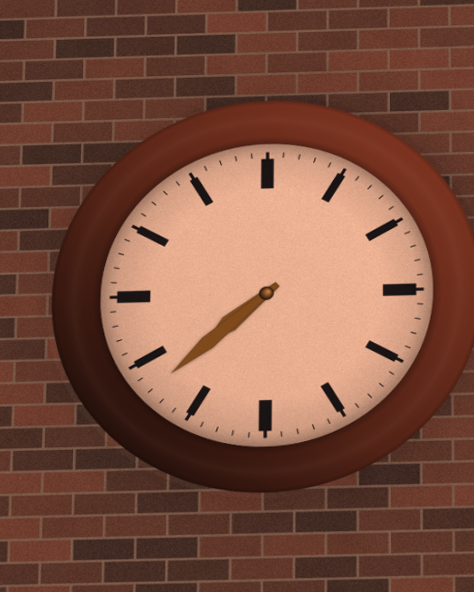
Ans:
7h38
